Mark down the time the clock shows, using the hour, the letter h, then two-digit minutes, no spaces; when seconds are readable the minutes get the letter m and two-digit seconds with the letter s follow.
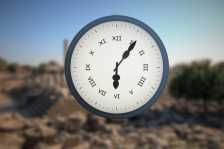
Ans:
6h06
